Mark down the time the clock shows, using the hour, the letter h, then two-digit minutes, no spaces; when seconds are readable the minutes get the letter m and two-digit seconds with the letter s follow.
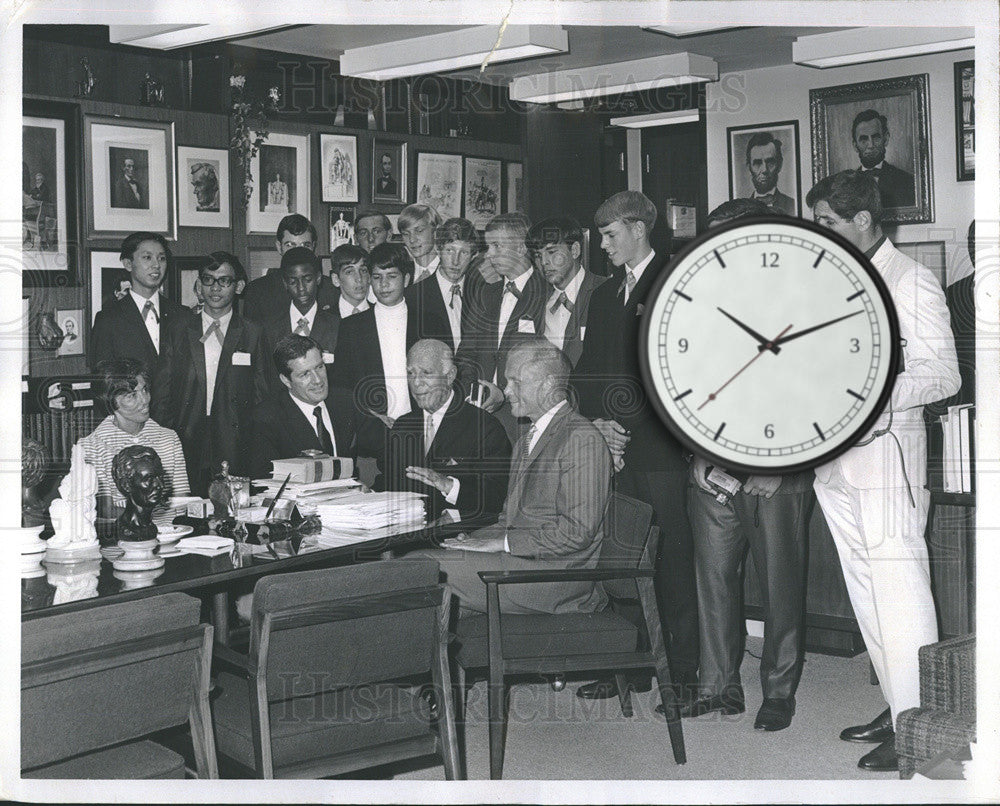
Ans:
10h11m38s
